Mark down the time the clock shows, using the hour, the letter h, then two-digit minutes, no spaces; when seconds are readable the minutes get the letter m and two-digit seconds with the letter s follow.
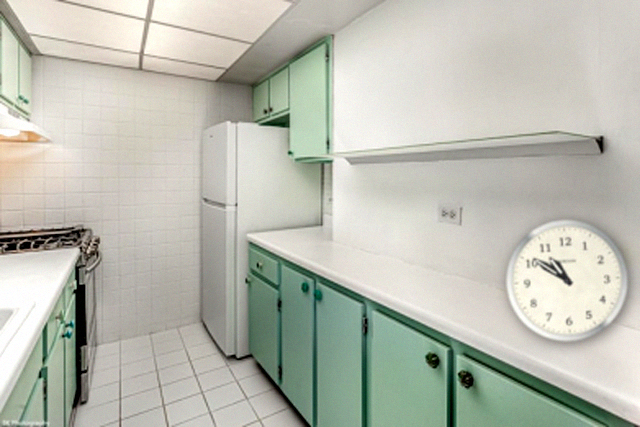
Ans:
10h51
